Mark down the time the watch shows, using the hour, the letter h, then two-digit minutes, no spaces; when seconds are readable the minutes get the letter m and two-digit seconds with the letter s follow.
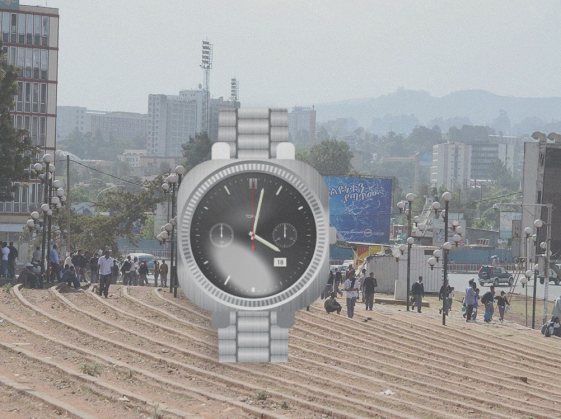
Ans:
4h02
